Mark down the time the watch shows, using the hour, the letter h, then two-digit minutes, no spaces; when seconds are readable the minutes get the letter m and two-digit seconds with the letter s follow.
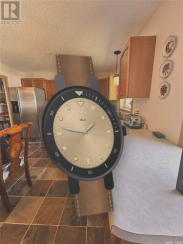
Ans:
1h47
